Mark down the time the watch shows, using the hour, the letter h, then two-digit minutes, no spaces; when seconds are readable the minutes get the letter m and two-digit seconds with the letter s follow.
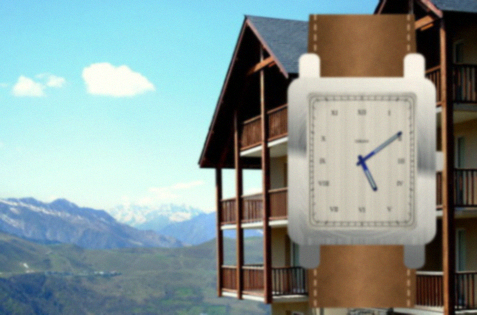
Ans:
5h09
